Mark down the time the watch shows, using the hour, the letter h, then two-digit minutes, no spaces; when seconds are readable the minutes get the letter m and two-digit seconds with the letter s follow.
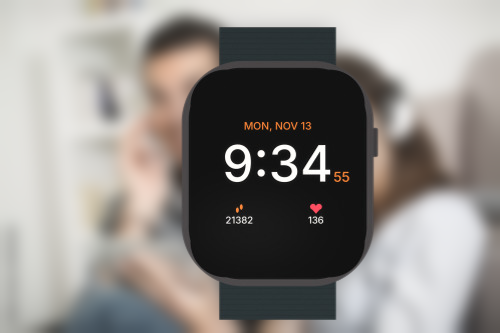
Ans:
9h34m55s
